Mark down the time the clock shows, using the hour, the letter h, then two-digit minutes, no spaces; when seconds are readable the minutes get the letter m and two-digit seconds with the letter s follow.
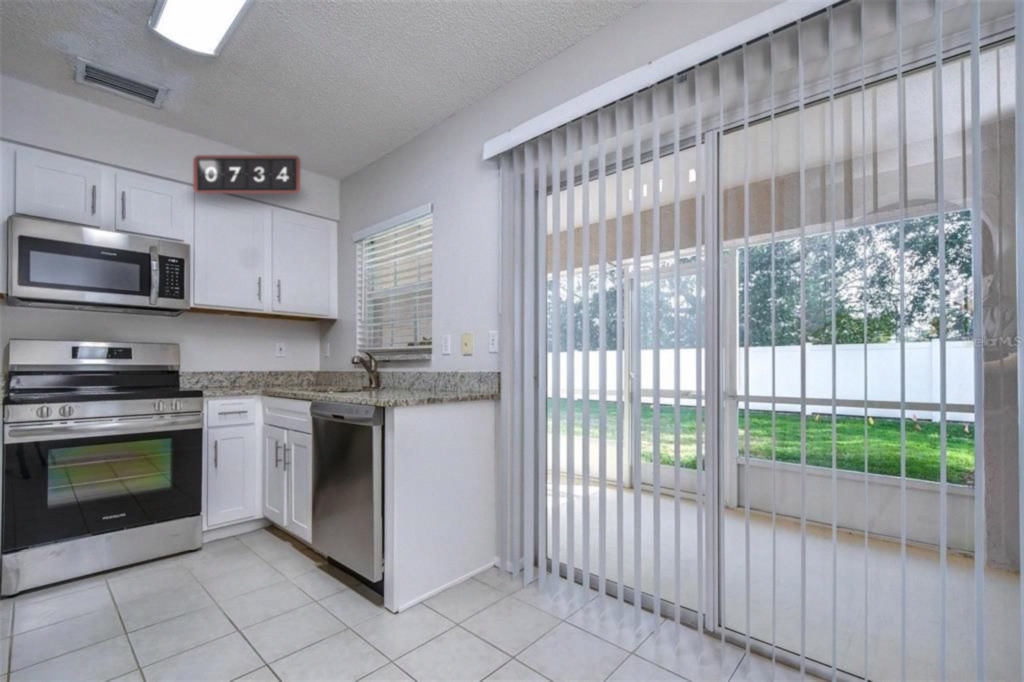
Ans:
7h34
